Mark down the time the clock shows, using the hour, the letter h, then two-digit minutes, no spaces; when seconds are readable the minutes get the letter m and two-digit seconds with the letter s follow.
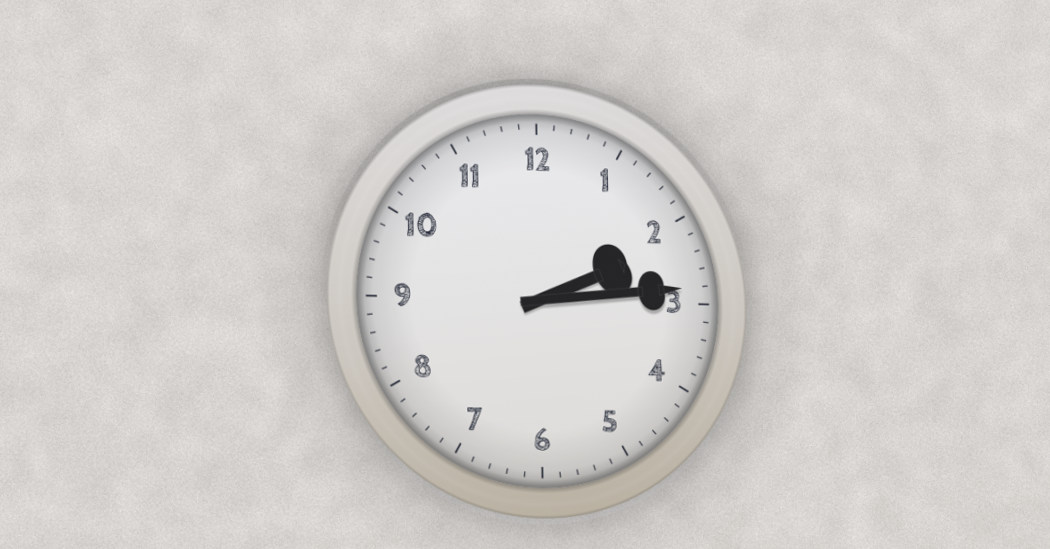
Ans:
2h14
